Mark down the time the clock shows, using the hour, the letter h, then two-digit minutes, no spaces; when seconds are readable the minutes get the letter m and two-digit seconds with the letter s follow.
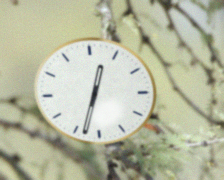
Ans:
12h33
